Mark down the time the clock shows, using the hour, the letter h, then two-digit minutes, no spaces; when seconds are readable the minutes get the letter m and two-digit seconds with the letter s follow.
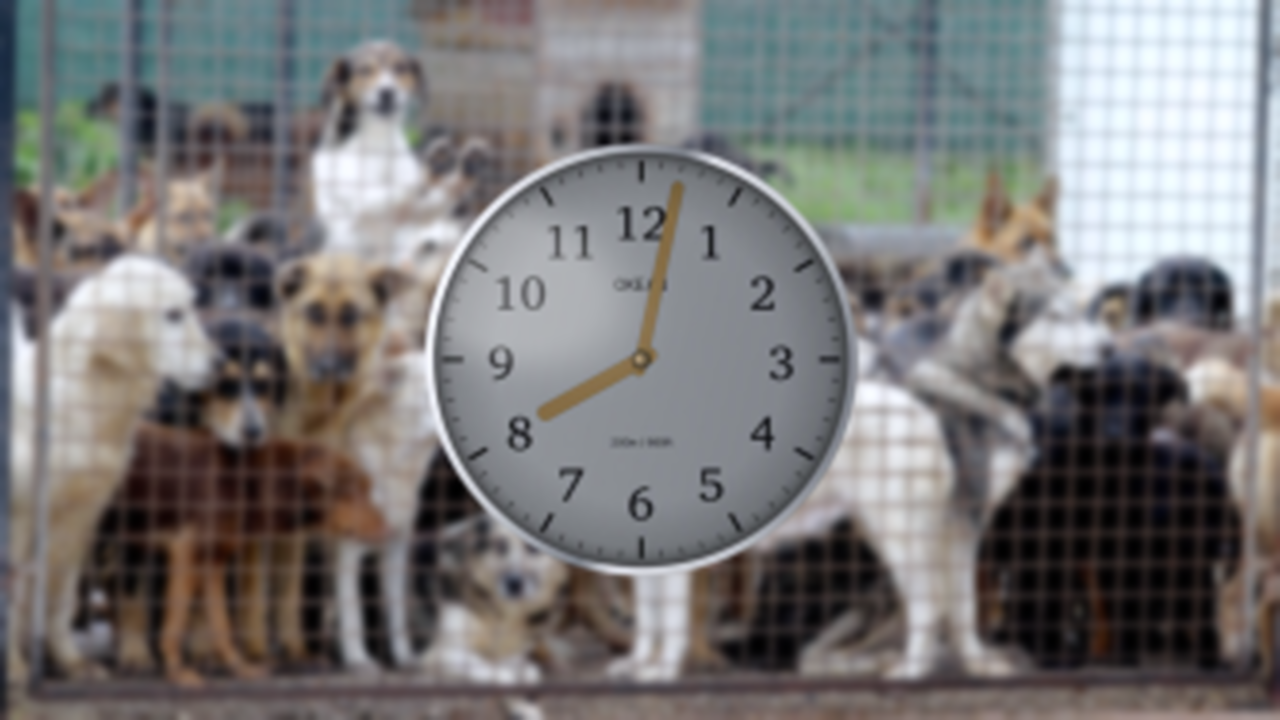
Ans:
8h02
